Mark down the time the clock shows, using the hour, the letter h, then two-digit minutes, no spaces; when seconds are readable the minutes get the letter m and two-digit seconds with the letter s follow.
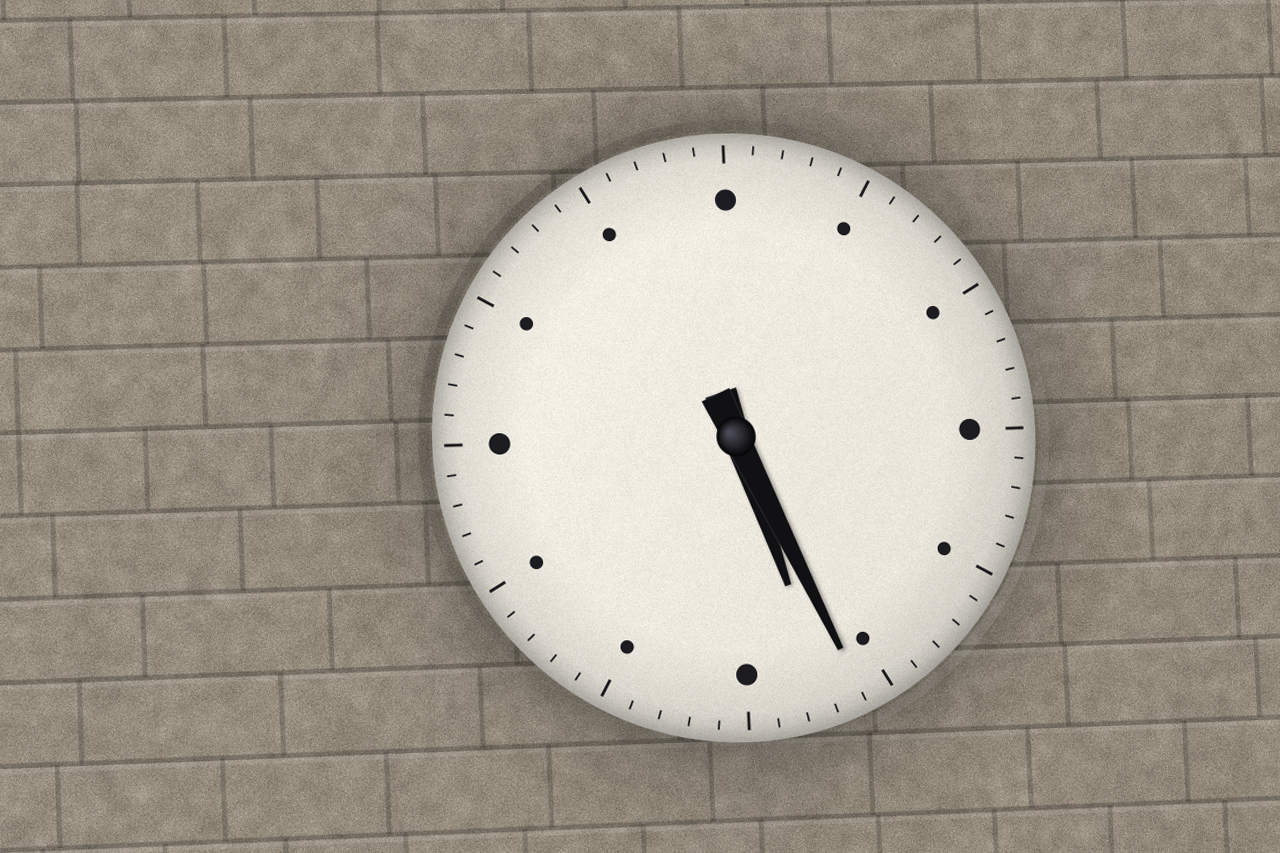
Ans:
5h26
